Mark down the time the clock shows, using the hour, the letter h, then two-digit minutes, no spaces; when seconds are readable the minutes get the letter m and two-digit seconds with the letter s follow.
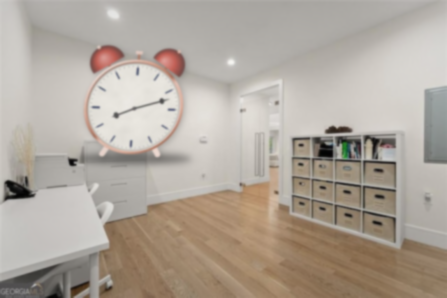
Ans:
8h12
